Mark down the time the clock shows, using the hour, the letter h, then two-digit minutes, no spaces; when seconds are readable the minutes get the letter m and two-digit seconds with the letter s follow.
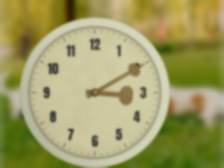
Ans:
3h10
